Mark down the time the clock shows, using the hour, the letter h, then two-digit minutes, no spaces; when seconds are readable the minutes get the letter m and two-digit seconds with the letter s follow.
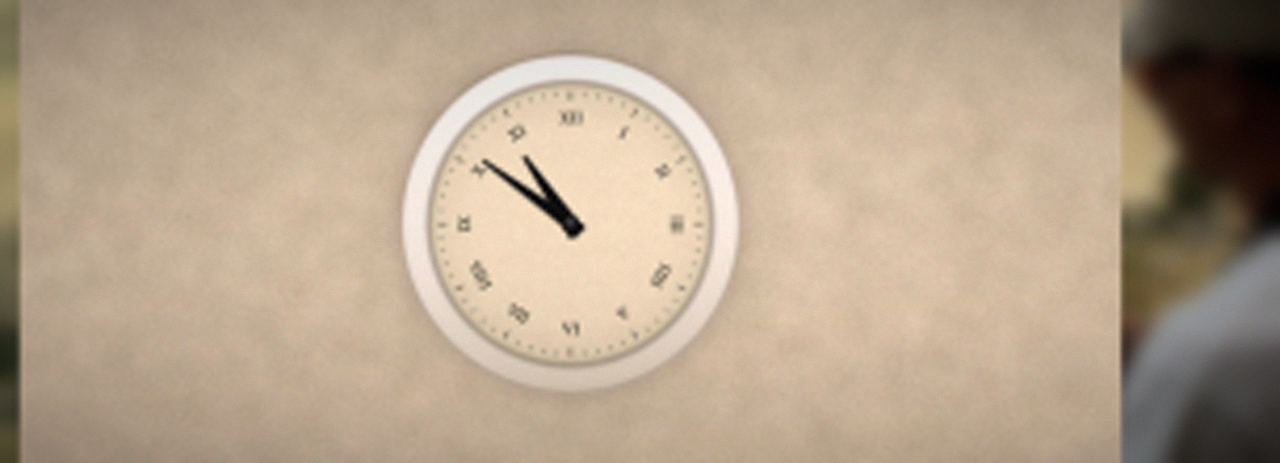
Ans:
10h51
